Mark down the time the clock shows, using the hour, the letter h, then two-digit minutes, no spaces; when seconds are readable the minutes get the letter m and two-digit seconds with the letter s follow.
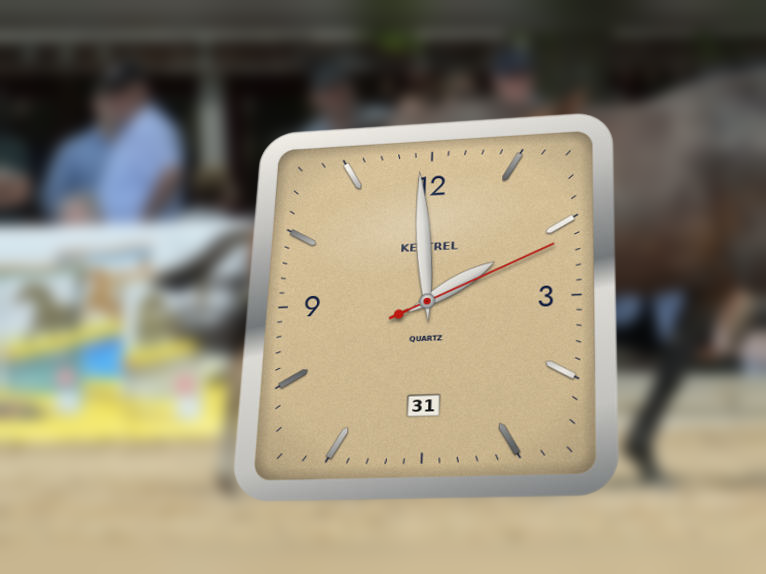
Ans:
1h59m11s
